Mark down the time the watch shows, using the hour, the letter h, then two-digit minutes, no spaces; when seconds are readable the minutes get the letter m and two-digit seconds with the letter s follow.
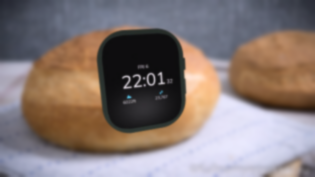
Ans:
22h01
